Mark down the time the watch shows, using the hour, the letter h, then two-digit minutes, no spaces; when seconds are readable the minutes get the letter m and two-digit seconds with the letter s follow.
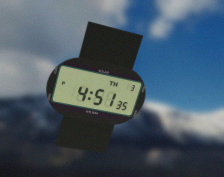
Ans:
4h51m35s
